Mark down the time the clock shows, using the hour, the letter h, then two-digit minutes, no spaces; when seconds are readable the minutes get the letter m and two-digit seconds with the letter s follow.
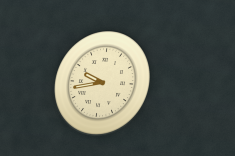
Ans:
9h43
